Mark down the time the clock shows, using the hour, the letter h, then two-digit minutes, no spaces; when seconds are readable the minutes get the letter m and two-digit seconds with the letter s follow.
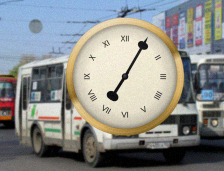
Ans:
7h05
